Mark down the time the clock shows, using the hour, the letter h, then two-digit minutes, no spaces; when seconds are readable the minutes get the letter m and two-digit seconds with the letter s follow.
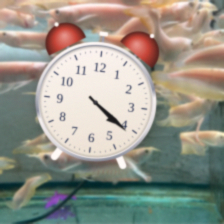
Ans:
4h21
